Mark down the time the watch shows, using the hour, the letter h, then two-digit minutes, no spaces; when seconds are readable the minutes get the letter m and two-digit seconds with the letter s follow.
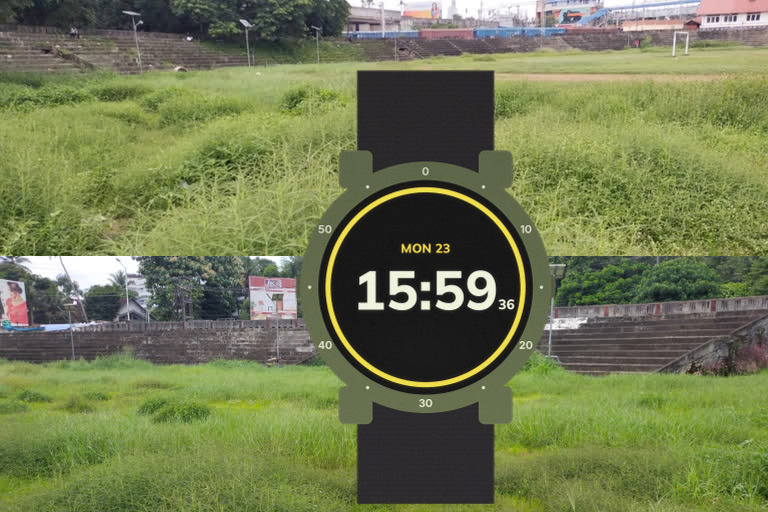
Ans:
15h59m36s
